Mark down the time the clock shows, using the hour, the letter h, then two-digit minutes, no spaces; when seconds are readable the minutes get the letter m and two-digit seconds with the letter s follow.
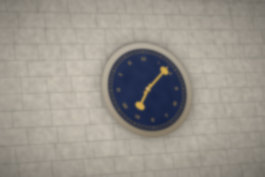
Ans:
7h08
